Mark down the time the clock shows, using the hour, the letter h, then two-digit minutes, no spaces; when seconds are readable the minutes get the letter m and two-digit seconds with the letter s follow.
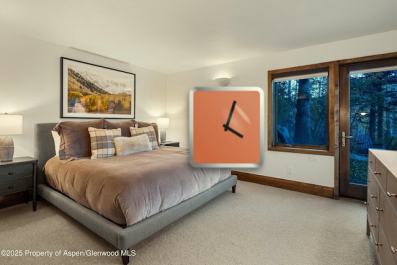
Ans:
4h03
